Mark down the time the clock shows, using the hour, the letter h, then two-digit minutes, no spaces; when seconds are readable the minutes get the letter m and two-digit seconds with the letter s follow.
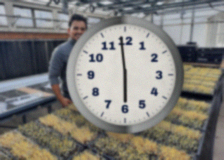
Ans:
5h59
